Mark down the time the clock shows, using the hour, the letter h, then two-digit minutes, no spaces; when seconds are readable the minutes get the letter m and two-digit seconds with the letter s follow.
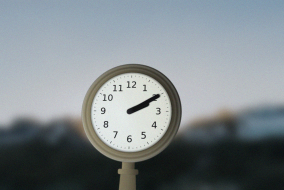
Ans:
2h10
